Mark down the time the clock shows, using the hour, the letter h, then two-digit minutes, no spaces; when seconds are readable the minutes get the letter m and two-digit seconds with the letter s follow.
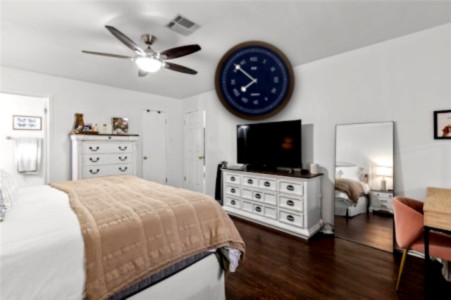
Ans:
7h52
